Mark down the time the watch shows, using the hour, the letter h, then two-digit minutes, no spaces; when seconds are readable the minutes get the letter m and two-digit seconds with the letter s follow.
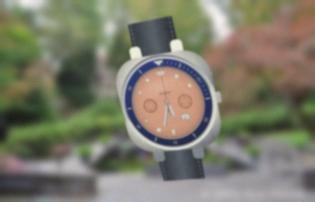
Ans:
5h33
